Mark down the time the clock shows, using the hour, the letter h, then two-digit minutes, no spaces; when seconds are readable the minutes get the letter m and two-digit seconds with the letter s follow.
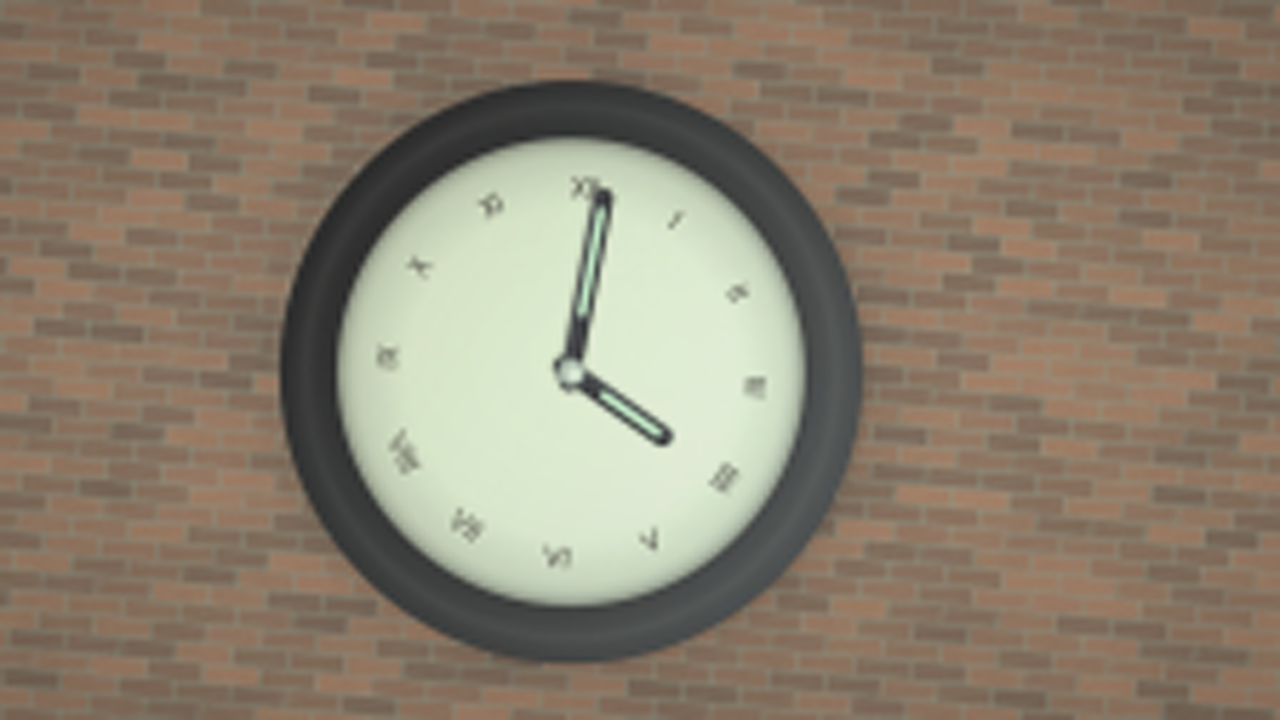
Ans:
4h01
